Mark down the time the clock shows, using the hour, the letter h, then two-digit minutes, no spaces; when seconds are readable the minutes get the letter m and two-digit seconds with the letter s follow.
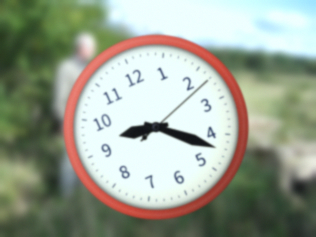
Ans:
9h22m12s
